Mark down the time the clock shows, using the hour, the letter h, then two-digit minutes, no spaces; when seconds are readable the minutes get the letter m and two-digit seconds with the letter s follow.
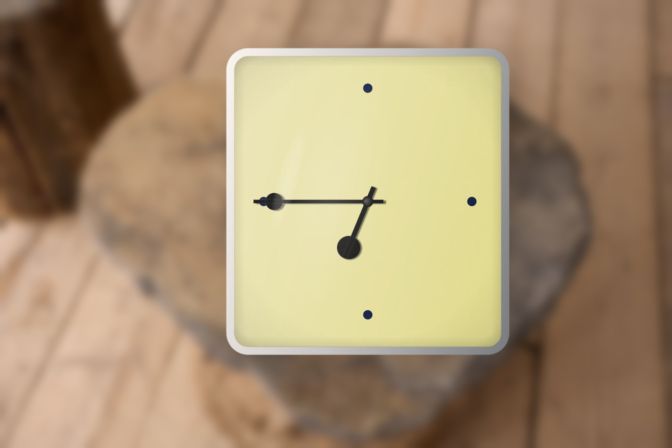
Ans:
6h45
